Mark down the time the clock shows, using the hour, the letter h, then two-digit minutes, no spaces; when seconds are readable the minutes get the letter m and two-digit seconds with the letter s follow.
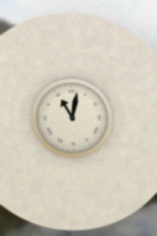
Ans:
11h02
